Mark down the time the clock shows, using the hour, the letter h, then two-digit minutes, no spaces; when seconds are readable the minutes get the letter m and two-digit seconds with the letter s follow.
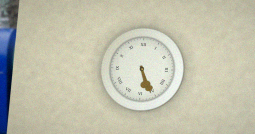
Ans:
5h26
